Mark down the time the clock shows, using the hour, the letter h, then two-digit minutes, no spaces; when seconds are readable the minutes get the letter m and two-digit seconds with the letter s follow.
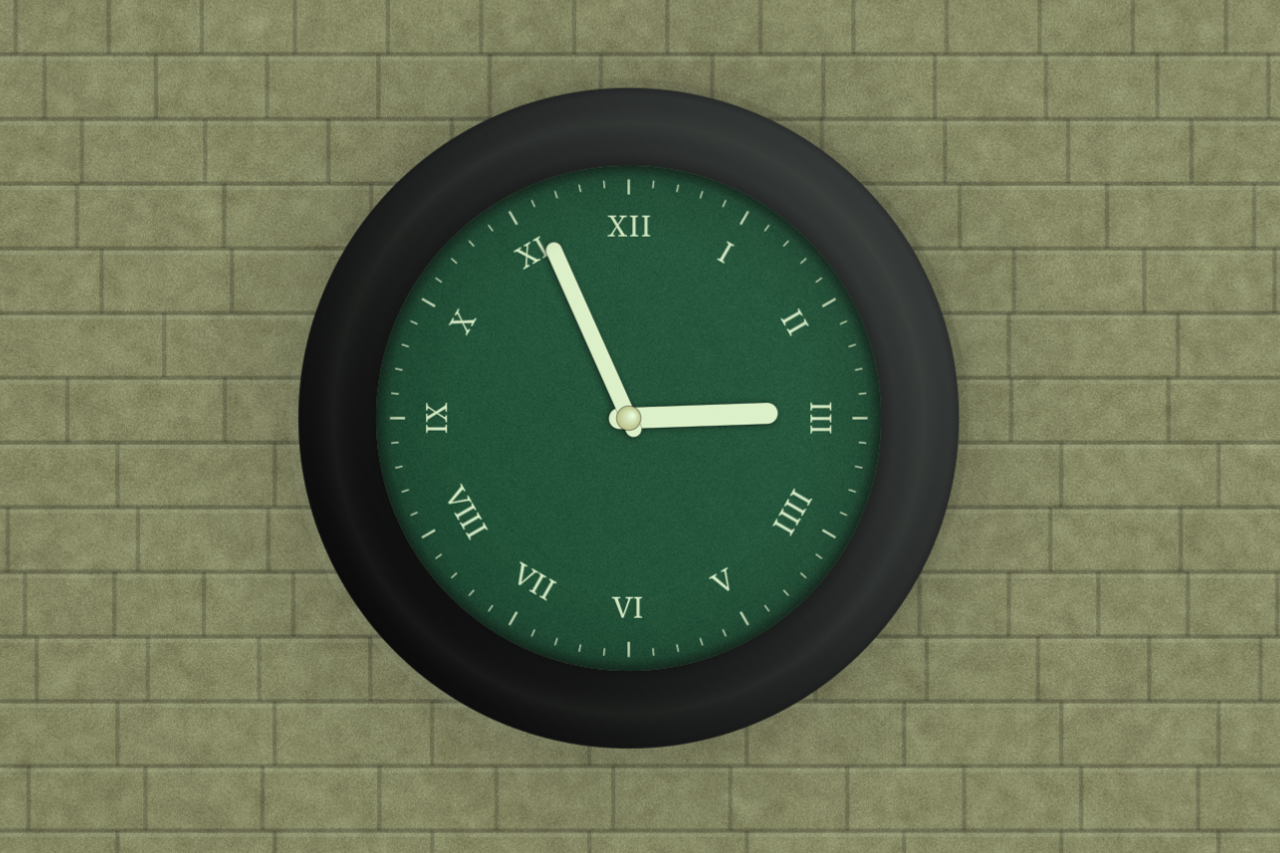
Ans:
2h56
